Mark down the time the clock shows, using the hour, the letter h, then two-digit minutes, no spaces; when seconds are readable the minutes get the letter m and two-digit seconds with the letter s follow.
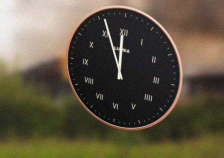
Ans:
11h56
